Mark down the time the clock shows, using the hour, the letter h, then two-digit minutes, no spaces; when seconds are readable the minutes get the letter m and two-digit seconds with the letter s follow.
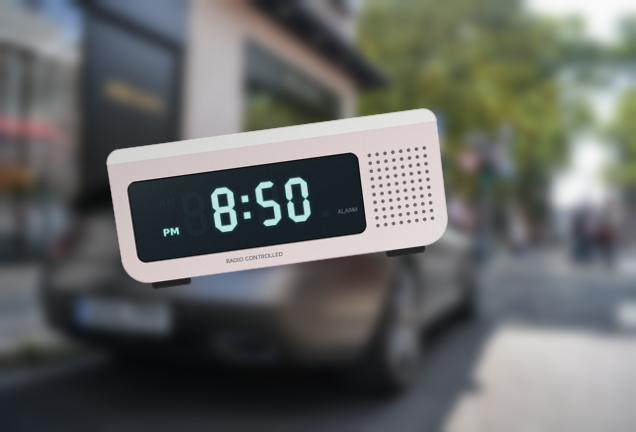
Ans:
8h50
